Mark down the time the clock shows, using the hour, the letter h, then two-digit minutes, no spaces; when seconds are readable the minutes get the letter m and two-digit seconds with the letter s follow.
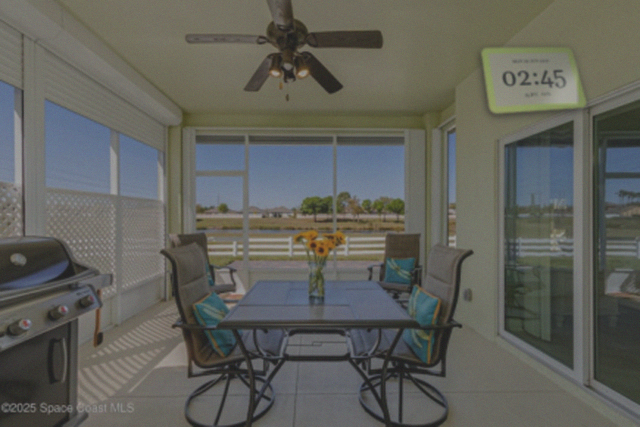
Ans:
2h45
